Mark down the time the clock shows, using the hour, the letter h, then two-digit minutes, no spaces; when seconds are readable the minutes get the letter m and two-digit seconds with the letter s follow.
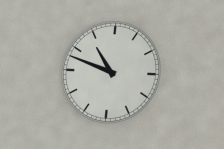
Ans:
10h48
